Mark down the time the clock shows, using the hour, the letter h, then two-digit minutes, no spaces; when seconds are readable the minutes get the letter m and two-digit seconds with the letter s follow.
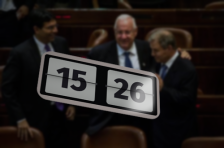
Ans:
15h26
